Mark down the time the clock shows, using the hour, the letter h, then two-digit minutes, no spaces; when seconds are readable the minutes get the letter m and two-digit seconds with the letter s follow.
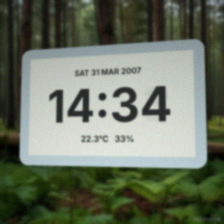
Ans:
14h34
